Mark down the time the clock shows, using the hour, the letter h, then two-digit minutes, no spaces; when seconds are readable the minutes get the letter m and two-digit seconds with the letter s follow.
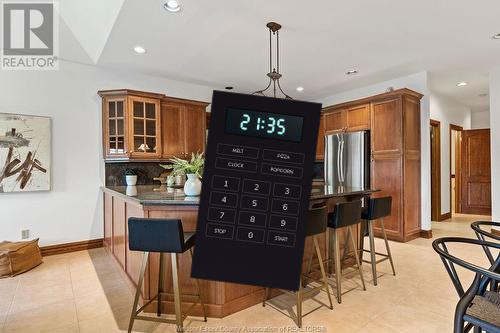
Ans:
21h35
